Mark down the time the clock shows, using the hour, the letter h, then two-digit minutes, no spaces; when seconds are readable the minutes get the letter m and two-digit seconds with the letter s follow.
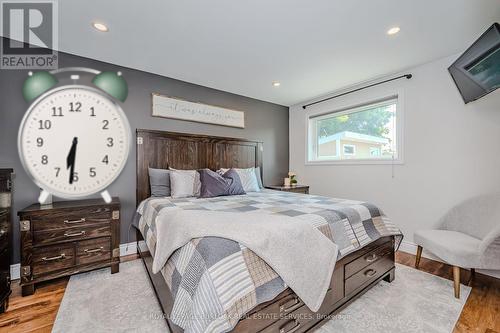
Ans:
6h31
